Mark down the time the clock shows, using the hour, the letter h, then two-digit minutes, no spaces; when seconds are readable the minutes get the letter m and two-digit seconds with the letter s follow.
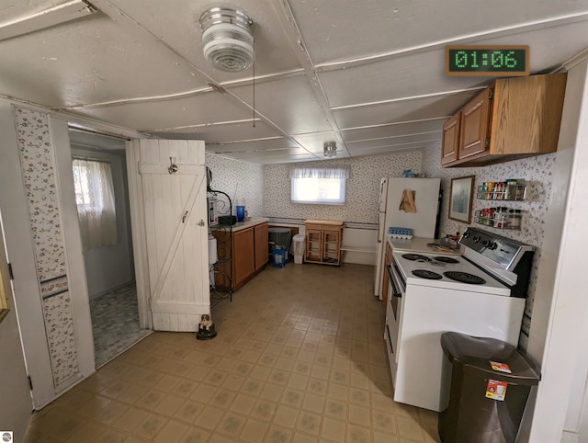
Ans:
1h06
